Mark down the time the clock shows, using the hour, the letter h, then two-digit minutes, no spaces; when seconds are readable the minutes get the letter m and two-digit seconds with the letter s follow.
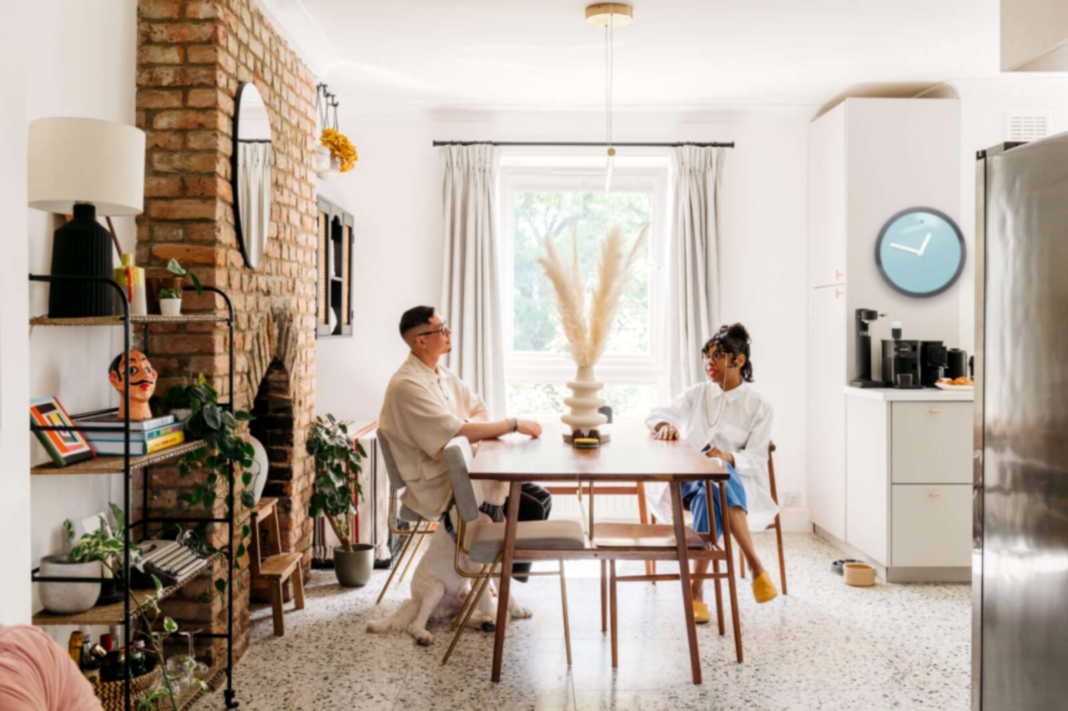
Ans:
12h47
